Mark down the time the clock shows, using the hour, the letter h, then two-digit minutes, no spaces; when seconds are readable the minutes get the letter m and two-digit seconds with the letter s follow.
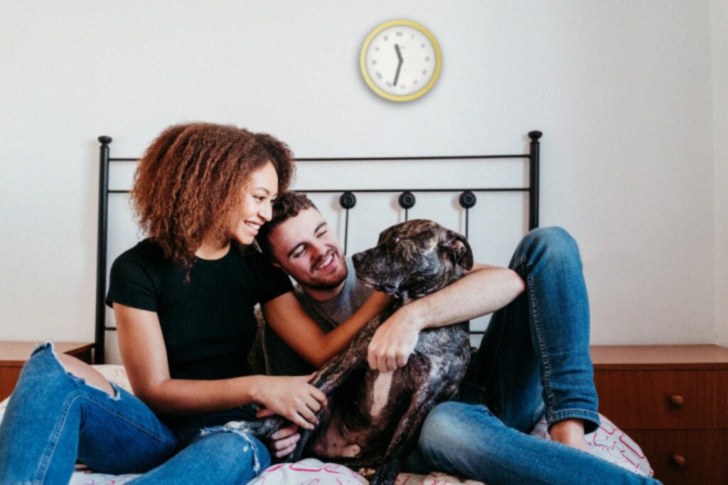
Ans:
11h33
